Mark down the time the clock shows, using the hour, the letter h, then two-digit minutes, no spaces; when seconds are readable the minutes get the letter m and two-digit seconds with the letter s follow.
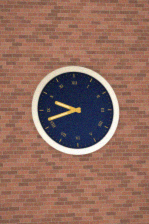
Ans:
9h42
